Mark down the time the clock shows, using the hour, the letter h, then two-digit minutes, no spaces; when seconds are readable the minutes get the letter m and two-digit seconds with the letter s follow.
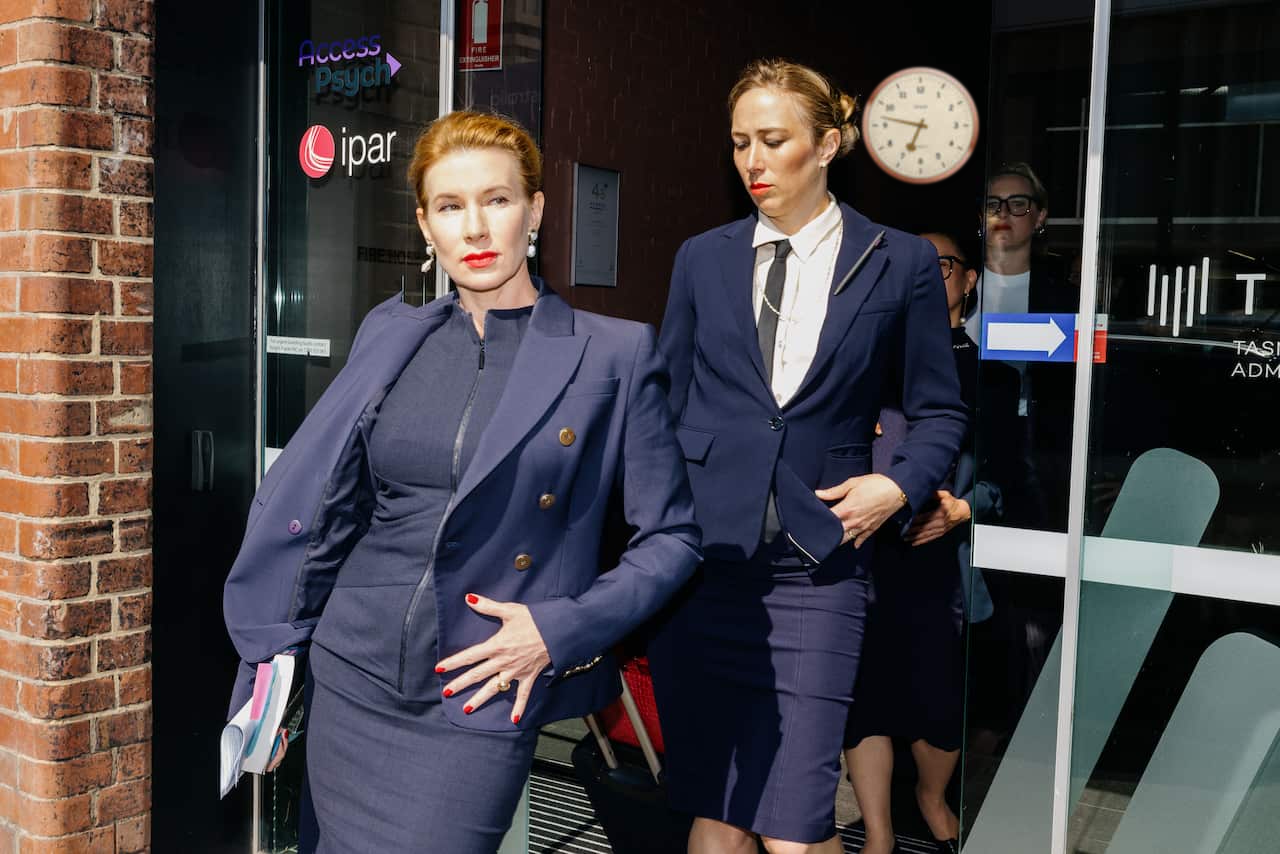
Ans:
6h47
